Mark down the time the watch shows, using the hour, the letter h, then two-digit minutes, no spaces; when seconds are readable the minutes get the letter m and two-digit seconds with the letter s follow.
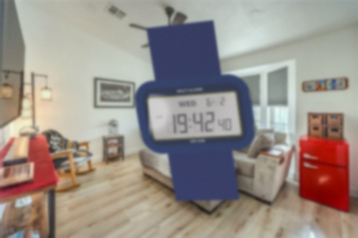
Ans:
19h42
